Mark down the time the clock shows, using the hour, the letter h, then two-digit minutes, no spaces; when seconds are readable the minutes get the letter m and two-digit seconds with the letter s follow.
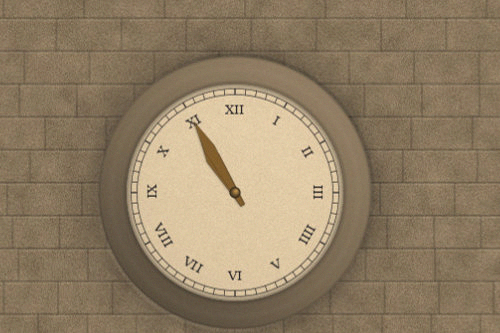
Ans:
10h55
